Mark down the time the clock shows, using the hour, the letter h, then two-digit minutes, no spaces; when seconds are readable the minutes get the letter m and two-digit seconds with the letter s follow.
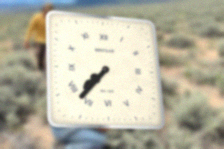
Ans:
7h37
